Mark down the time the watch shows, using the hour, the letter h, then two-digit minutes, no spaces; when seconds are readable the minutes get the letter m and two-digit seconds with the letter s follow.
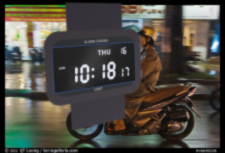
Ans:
10h18m17s
